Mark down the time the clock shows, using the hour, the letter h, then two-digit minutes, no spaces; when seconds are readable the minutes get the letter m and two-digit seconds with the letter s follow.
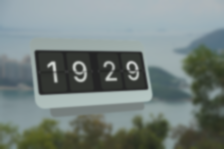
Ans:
19h29
